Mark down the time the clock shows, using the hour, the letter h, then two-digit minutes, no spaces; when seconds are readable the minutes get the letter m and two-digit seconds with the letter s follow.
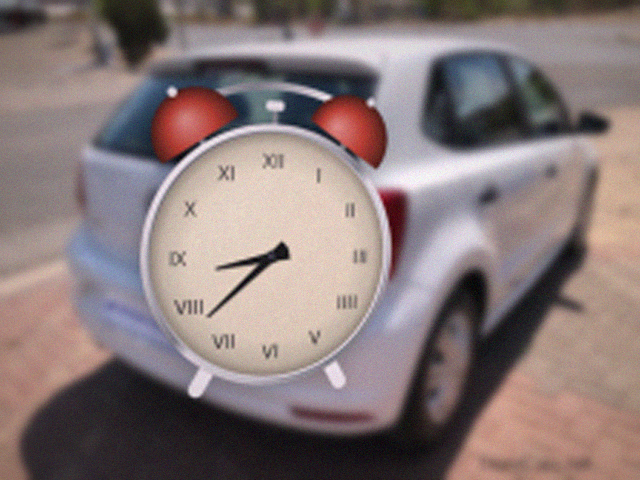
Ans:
8h38
